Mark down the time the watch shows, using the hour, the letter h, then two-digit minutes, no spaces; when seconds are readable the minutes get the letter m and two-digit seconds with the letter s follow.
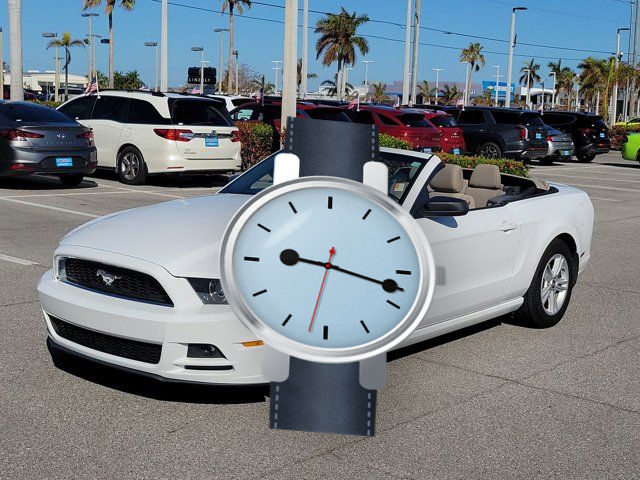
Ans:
9h17m32s
